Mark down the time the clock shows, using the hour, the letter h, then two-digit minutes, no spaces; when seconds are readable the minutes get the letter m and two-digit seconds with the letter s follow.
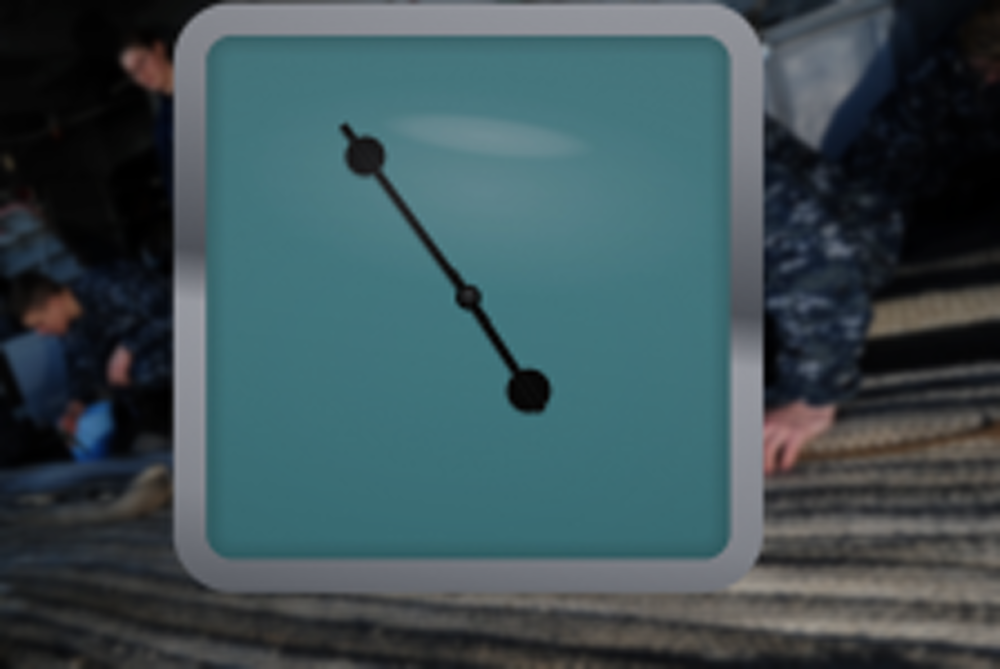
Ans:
4h54
